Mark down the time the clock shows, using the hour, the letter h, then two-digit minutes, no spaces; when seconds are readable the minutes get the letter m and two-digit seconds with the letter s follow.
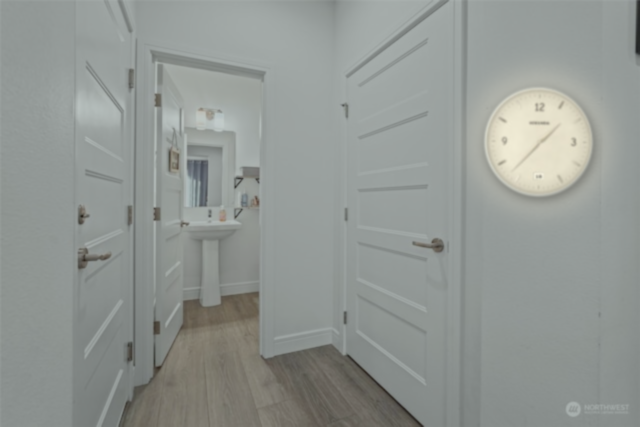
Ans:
1h37
